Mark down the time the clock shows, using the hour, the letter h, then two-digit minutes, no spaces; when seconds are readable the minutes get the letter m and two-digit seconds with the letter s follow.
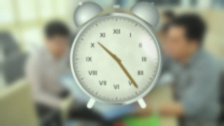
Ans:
10h24
